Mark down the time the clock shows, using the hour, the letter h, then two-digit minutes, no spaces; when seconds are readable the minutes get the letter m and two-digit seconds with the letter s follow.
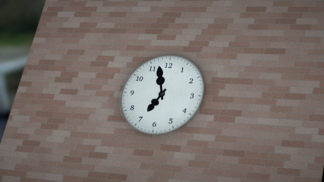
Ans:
6h57
